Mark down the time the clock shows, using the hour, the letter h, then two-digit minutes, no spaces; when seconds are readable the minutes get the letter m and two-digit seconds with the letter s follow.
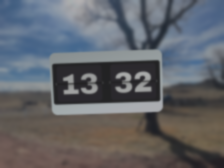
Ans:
13h32
